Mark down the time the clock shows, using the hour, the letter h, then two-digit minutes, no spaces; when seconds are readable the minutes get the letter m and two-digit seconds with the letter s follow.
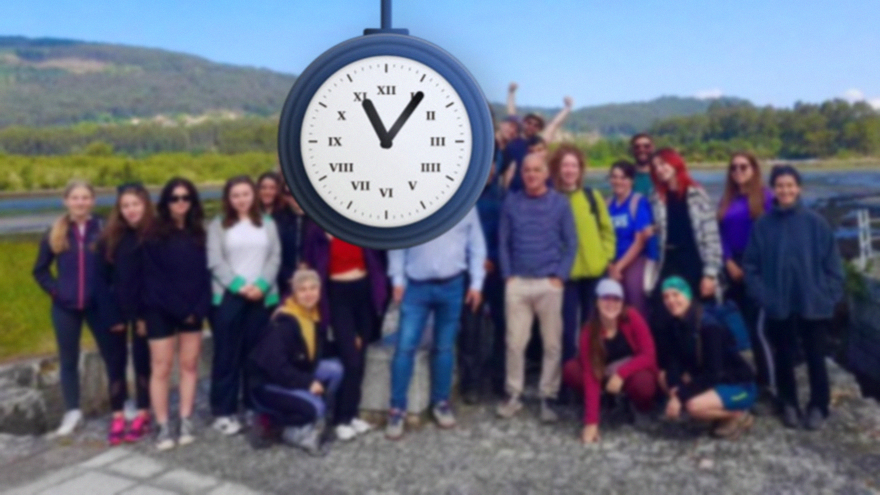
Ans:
11h06
